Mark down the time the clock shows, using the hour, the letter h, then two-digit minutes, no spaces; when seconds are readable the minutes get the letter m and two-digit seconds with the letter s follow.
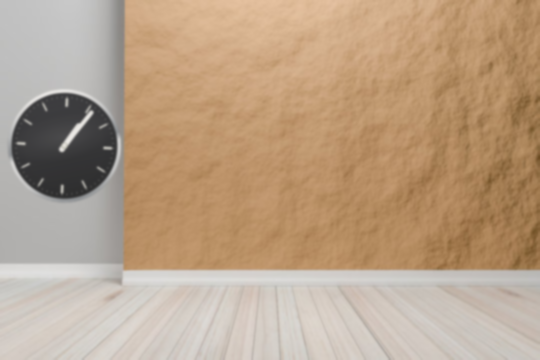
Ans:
1h06
